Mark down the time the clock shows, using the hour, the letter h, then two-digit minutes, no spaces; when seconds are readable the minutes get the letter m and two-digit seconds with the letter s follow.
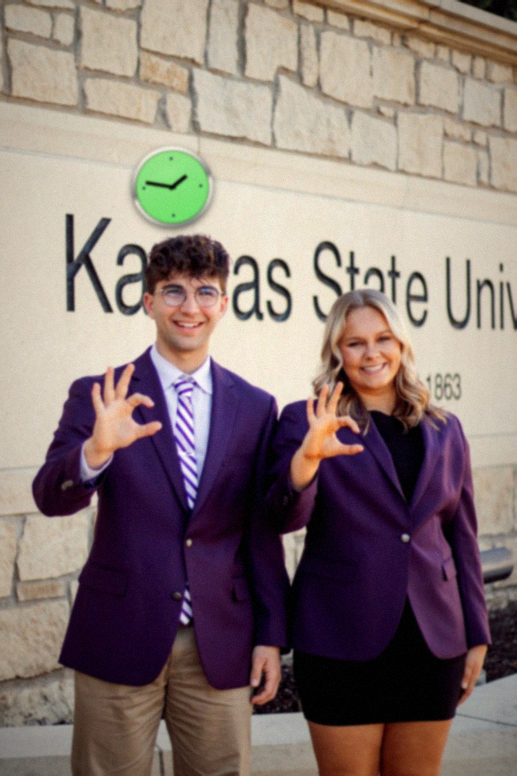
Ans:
1h47
